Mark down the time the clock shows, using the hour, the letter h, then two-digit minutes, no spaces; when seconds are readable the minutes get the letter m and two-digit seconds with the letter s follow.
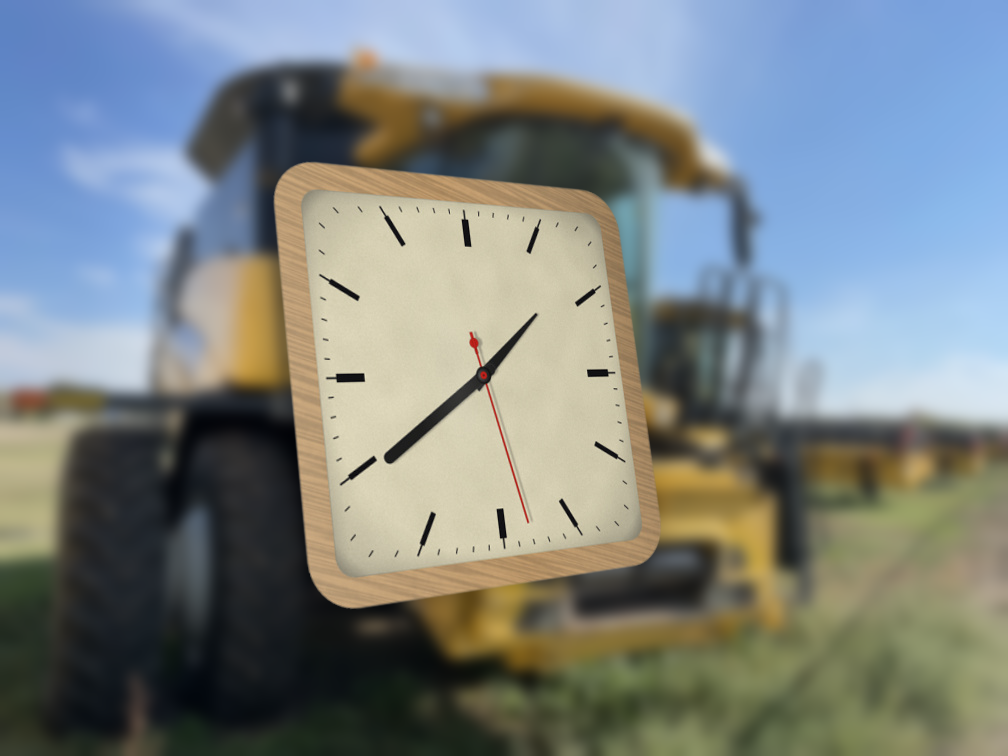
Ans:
1h39m28s
